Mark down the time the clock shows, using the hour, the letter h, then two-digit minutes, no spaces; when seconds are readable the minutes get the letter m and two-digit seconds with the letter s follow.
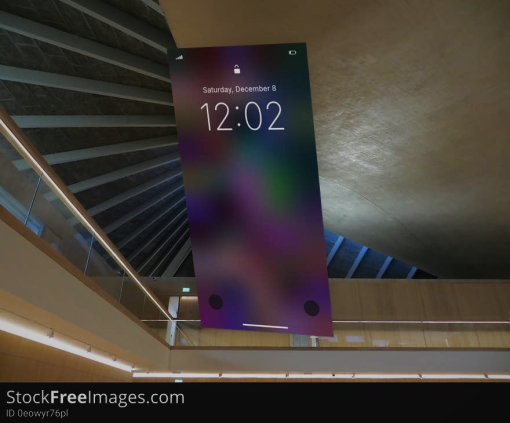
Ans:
12h02
